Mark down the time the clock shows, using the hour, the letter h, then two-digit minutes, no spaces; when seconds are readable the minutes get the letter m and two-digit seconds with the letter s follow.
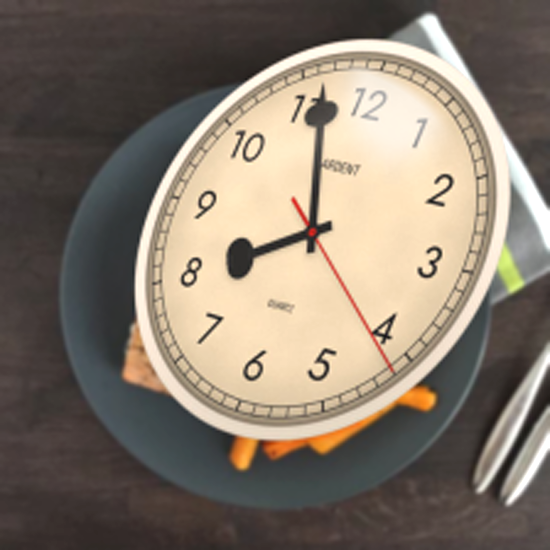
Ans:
7h56m21s
